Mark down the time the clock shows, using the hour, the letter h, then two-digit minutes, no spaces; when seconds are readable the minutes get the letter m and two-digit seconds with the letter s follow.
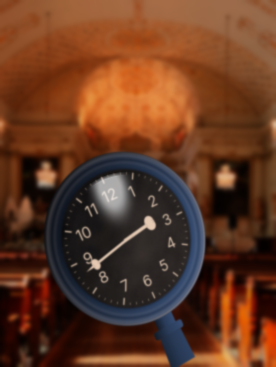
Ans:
2h43
